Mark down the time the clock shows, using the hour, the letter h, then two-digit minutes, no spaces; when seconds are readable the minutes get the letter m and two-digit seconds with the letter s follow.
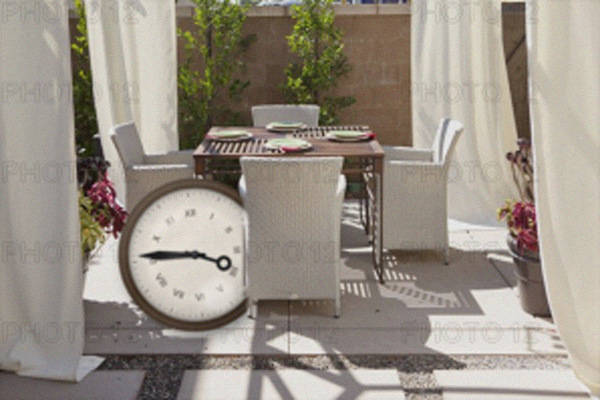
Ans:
3h46
